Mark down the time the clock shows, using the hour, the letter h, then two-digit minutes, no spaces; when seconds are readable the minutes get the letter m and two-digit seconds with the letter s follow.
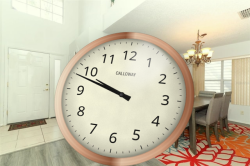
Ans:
9h48
